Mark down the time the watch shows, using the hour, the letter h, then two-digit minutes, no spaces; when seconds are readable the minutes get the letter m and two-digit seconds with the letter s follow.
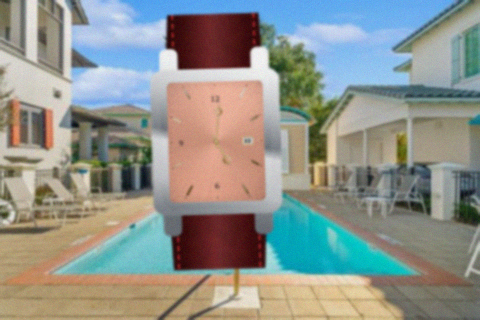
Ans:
5h01
